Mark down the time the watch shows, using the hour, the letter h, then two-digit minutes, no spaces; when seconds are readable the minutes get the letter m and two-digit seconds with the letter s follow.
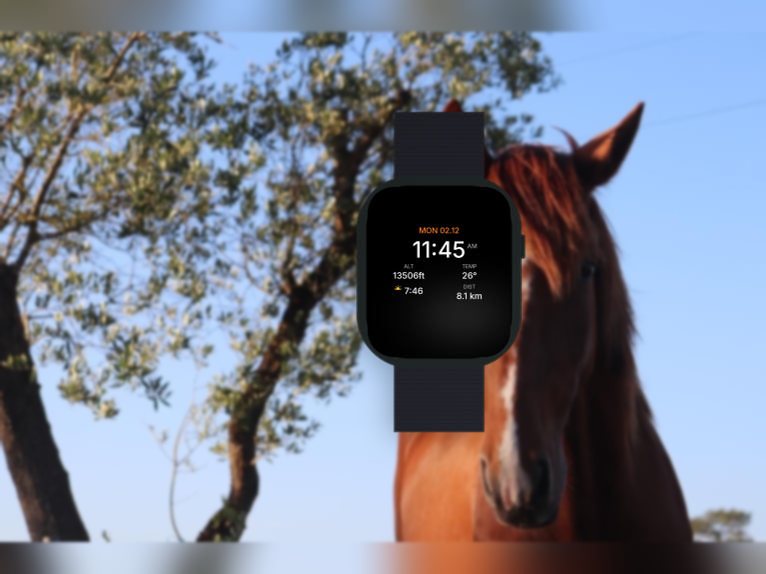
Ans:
11h45
